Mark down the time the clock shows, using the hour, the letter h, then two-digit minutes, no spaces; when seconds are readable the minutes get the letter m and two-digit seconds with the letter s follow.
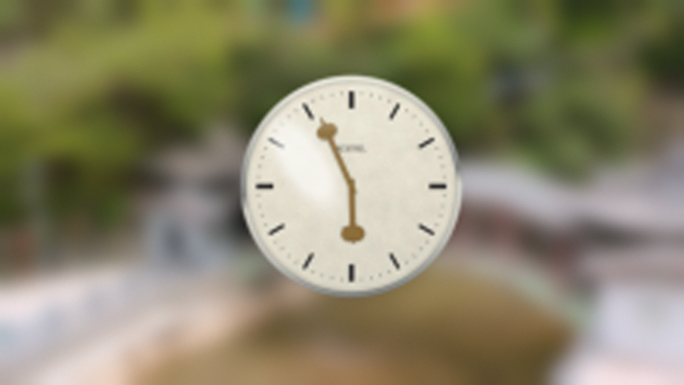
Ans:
5h56
